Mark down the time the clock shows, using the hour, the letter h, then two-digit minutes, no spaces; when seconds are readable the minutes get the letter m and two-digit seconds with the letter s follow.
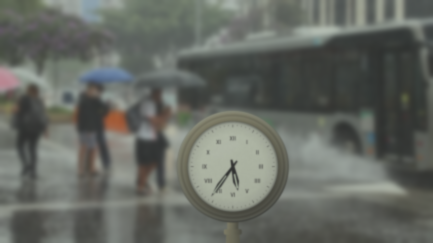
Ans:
5h36
